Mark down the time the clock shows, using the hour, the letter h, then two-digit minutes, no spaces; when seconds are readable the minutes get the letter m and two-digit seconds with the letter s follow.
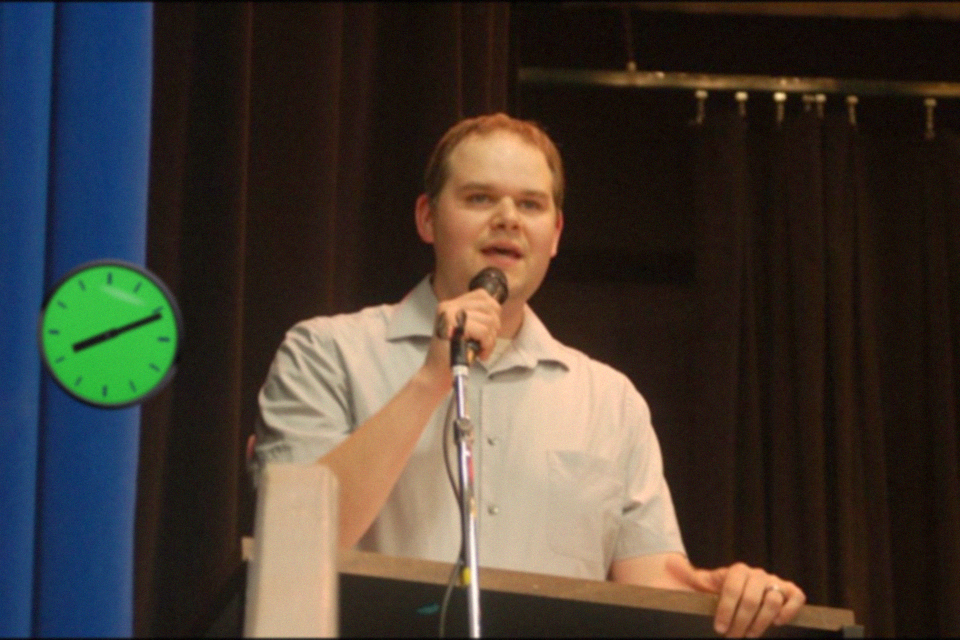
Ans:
8h11
